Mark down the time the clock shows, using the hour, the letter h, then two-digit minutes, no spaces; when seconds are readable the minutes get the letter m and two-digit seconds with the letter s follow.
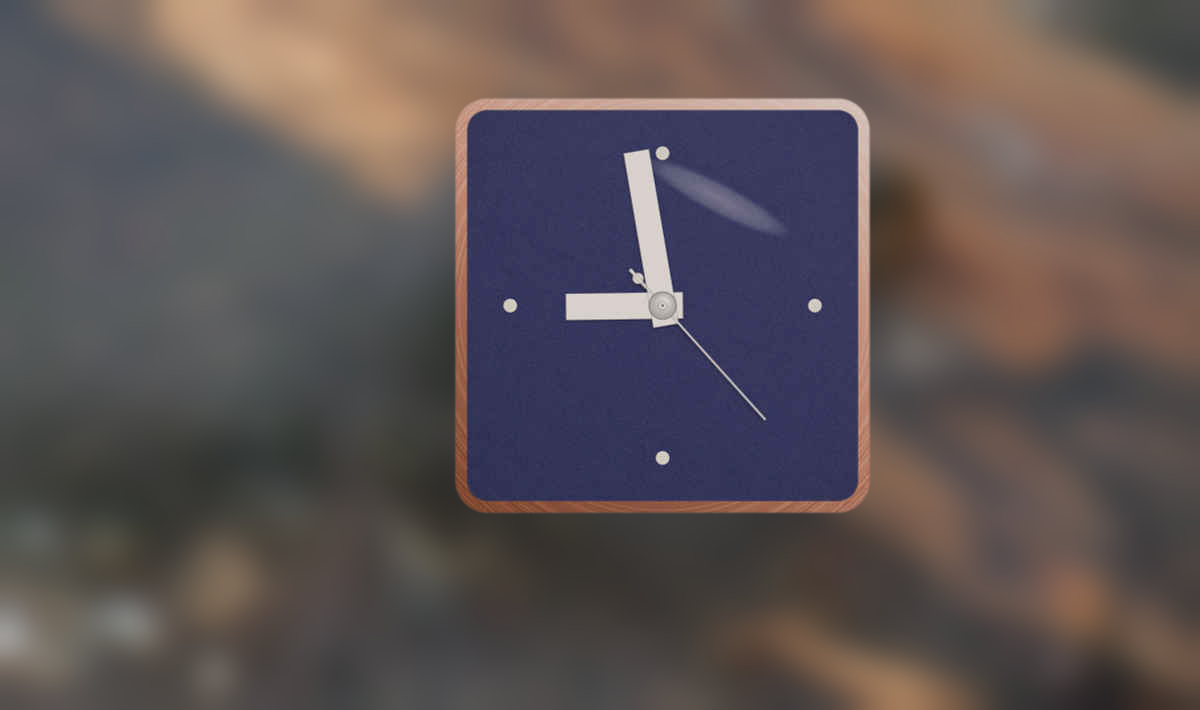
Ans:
8h58m23s
